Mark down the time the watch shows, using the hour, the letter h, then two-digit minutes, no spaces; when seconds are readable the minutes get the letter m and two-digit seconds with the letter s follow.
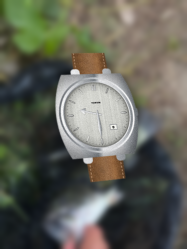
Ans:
9h30
